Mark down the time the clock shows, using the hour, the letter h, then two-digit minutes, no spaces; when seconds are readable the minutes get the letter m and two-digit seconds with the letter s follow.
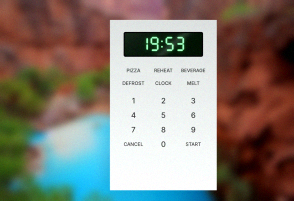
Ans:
19h53
